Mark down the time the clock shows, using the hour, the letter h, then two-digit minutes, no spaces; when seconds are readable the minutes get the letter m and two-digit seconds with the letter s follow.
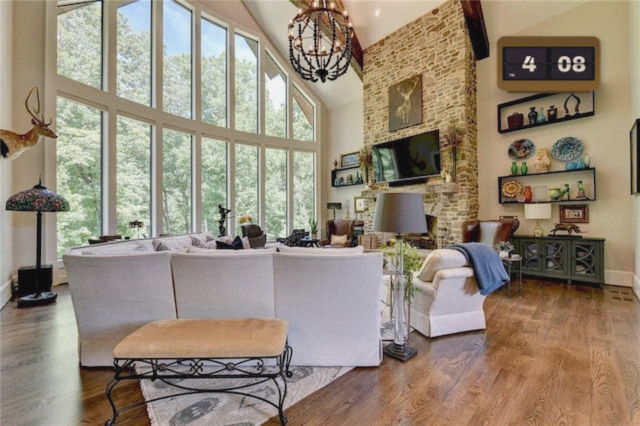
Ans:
4h08
